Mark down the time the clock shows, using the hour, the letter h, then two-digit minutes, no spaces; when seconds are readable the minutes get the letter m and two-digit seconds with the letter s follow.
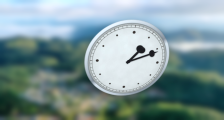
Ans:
1h11
